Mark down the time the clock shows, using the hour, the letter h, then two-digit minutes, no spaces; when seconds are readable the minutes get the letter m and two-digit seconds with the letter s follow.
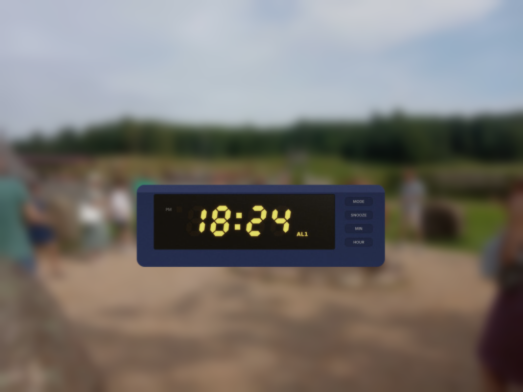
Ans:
18h24
